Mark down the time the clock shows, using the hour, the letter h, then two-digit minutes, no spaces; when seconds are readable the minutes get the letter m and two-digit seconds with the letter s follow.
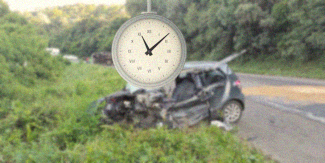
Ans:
11h08
